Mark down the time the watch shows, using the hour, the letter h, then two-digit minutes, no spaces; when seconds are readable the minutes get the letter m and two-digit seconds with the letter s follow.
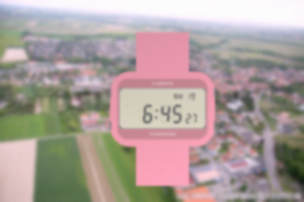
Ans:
6h45
